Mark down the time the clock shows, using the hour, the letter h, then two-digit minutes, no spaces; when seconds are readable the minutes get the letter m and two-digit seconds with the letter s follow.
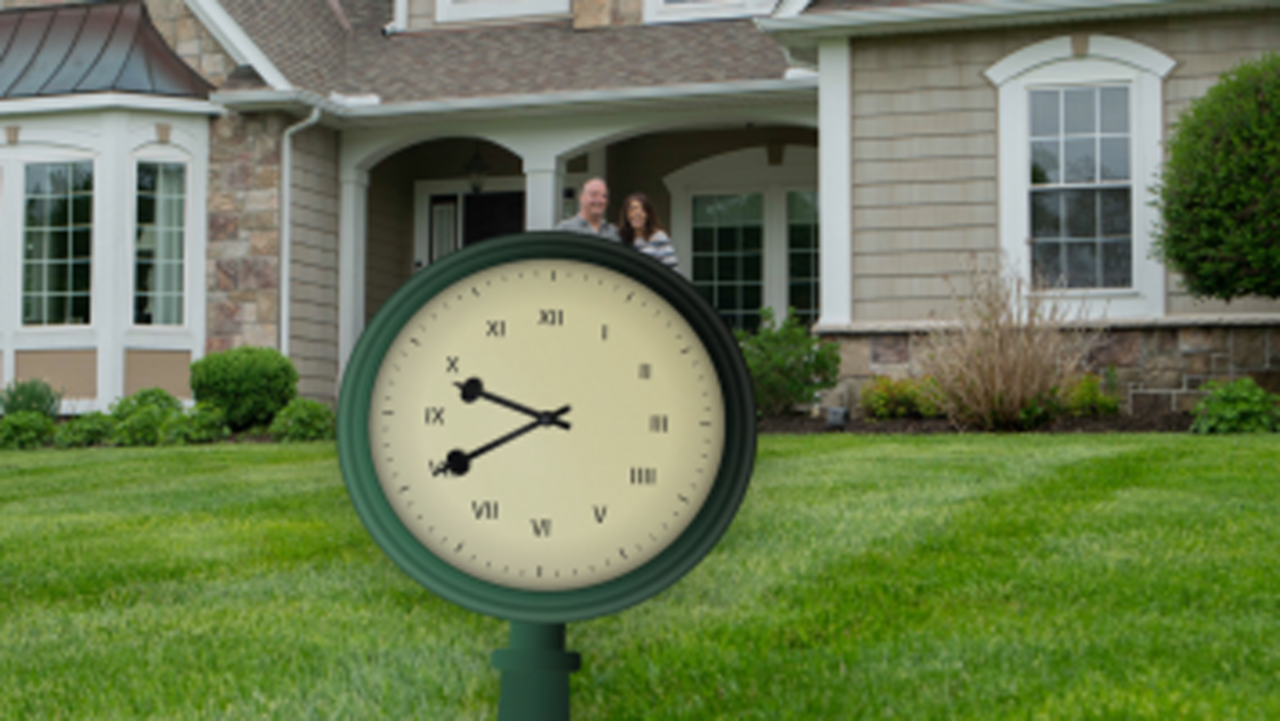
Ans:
9h40
